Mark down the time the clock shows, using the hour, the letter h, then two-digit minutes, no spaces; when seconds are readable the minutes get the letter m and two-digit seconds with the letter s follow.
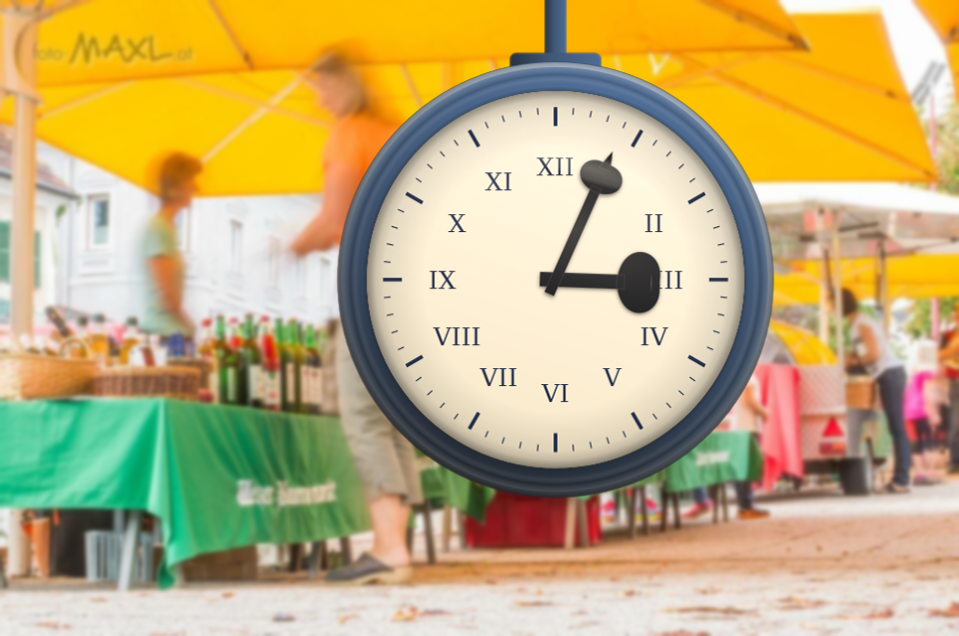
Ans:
3h04
